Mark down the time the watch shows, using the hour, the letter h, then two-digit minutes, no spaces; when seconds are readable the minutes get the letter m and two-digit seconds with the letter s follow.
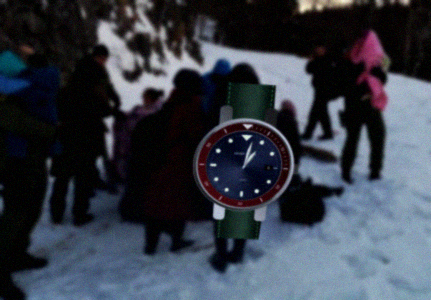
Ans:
1h02
